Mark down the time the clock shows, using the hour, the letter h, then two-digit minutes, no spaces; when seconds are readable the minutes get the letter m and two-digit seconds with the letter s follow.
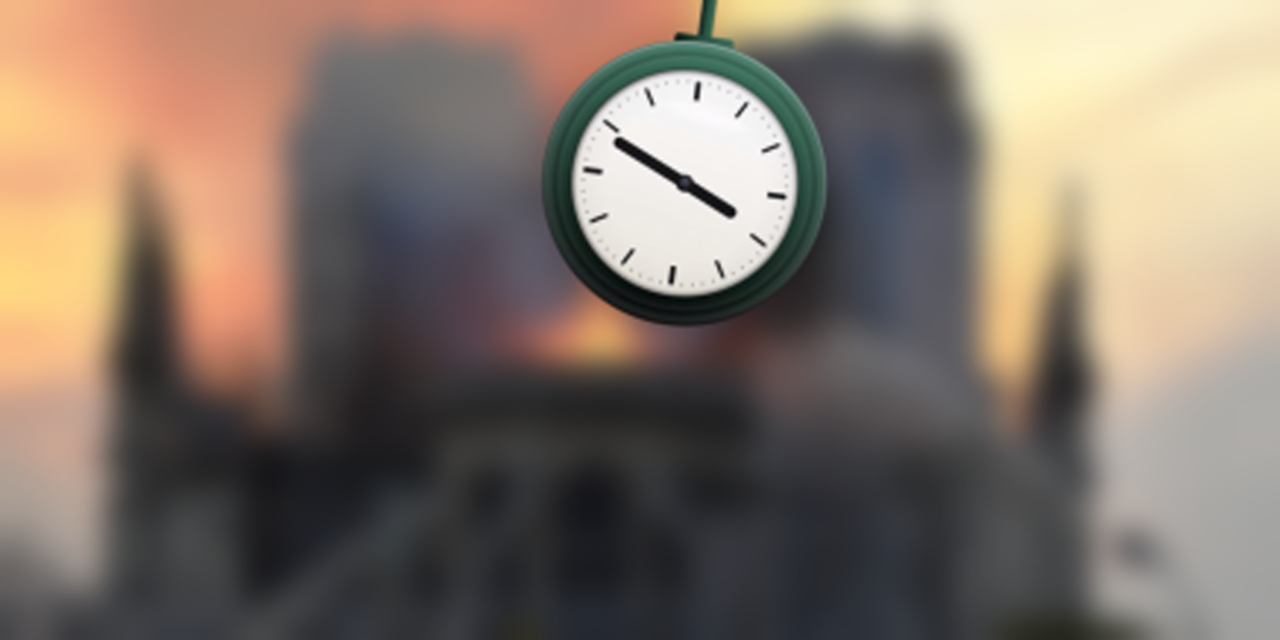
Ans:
3h49
